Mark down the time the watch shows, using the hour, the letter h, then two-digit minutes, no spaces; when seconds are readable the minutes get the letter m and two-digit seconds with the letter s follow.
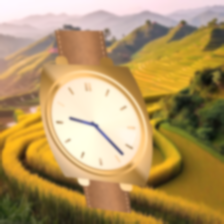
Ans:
9h23
